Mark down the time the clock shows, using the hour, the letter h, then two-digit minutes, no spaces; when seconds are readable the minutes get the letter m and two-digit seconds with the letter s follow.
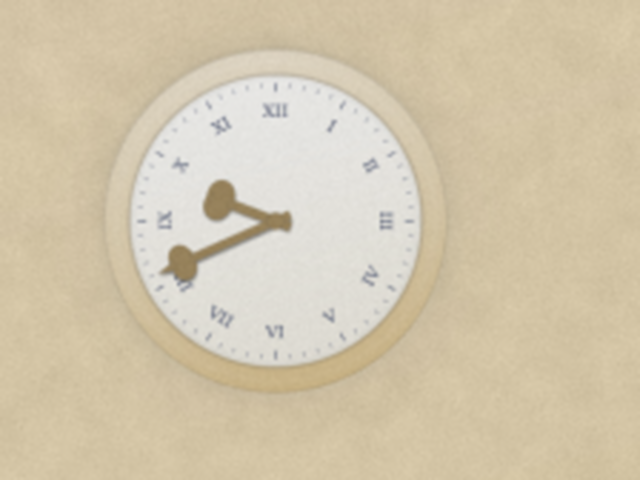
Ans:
9h41
